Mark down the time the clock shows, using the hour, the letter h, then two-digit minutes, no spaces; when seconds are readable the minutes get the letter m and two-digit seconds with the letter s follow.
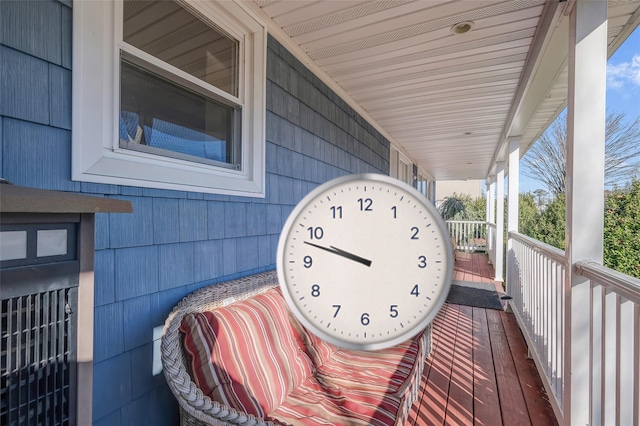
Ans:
9h48
